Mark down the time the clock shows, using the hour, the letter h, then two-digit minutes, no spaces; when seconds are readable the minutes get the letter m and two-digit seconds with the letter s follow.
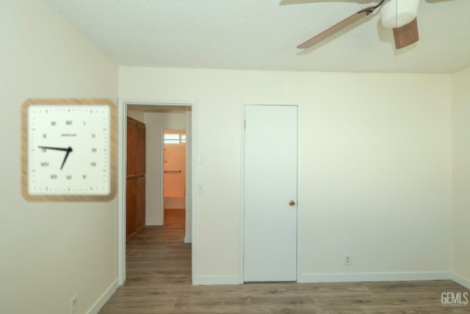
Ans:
6h46
